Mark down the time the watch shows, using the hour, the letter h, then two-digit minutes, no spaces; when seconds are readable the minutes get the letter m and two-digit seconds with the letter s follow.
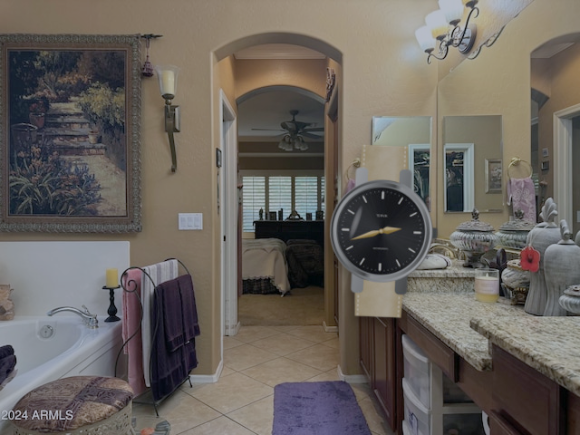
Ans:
2h42
